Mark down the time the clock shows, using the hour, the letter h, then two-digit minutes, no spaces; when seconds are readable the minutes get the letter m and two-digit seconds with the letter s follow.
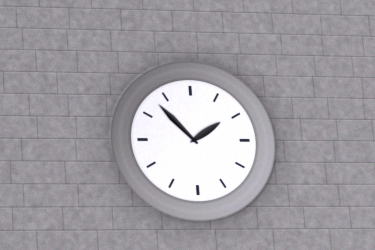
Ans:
1h53
